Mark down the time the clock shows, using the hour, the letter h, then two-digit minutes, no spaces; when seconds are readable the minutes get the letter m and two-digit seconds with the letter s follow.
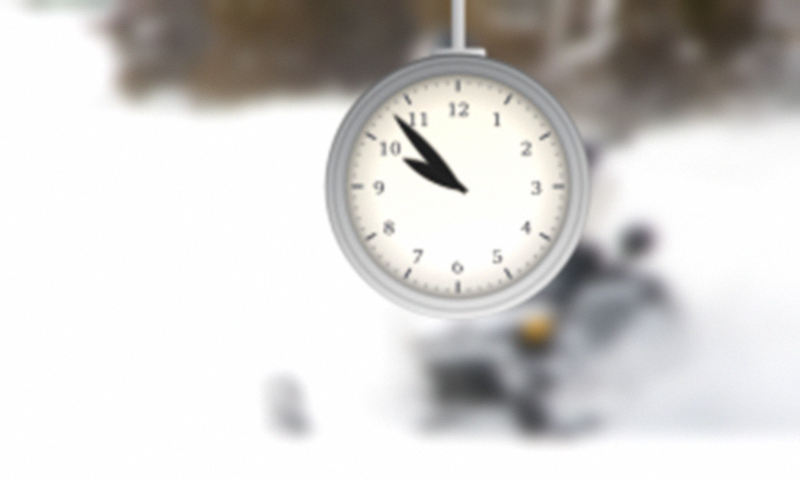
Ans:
9h53
